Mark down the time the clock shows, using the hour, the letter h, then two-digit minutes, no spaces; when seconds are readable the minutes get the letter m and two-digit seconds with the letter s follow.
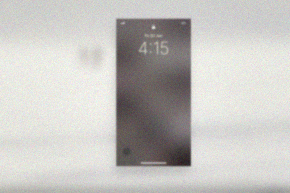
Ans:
4h15
